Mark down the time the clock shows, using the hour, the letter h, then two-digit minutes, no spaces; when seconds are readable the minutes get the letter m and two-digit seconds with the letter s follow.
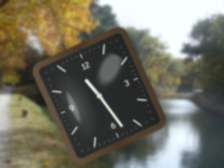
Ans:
11h28
